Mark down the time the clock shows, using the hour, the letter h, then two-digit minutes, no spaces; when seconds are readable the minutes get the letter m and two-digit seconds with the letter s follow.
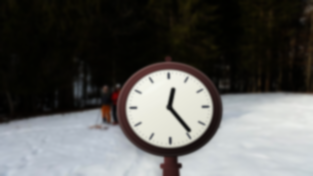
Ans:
12h24
